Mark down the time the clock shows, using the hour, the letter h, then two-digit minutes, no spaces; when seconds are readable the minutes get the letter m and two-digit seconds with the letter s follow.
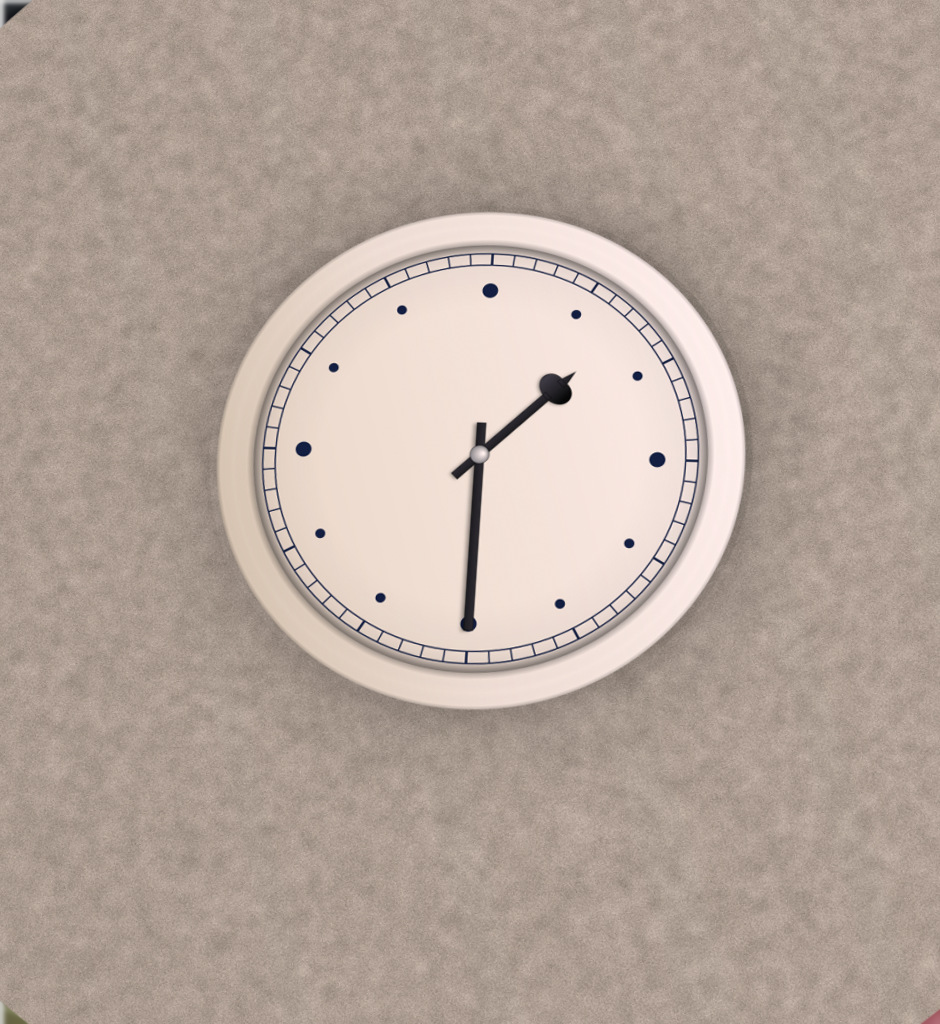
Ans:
1h30
